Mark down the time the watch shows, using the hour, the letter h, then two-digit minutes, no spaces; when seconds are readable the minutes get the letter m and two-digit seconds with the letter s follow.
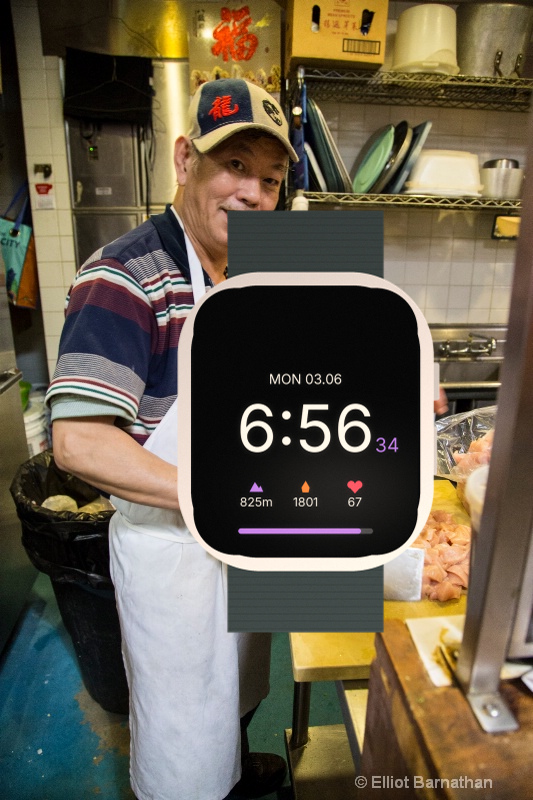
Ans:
6h56m34s
